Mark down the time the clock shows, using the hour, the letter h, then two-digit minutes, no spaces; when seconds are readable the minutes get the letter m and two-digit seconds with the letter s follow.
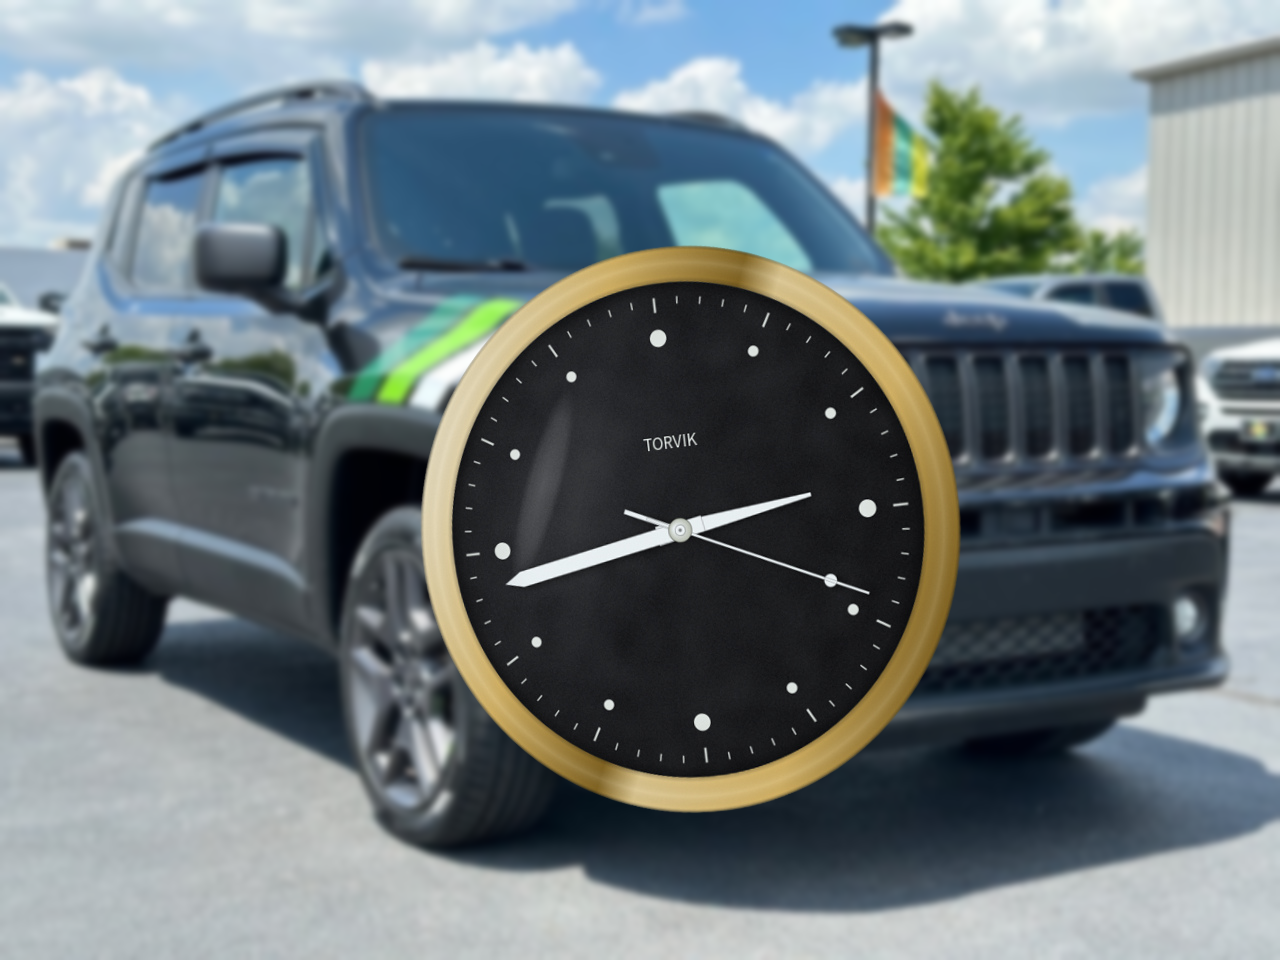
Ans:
2h43m19s
